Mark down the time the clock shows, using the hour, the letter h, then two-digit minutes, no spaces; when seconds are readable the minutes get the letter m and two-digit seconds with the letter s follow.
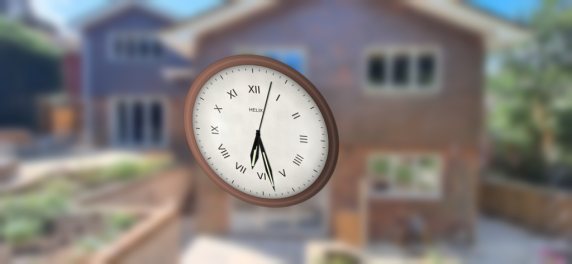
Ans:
6h28m03s
